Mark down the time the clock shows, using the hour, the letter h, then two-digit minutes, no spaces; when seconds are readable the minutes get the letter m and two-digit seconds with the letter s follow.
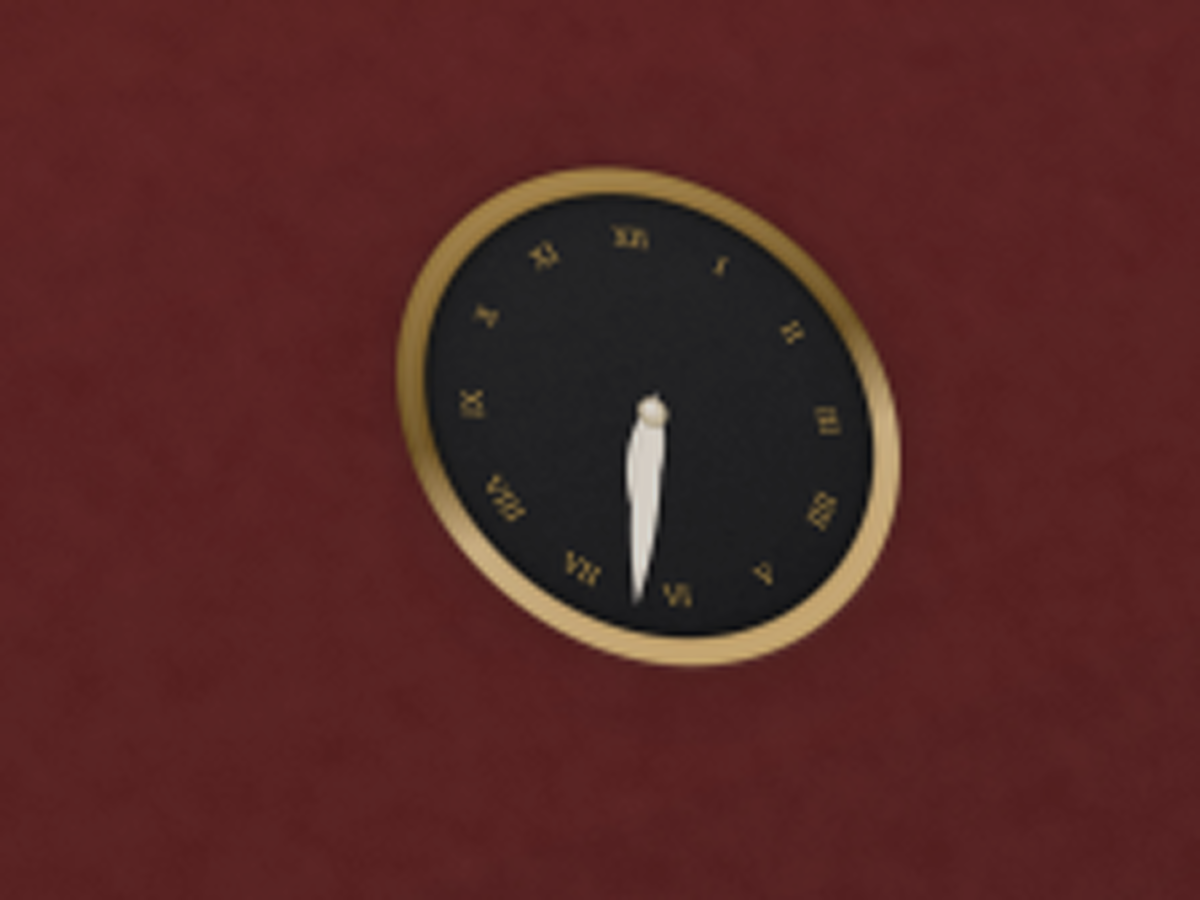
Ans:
6h32
